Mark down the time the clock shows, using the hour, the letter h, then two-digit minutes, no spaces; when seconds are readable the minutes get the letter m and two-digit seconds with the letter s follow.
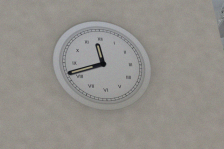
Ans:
11h42
